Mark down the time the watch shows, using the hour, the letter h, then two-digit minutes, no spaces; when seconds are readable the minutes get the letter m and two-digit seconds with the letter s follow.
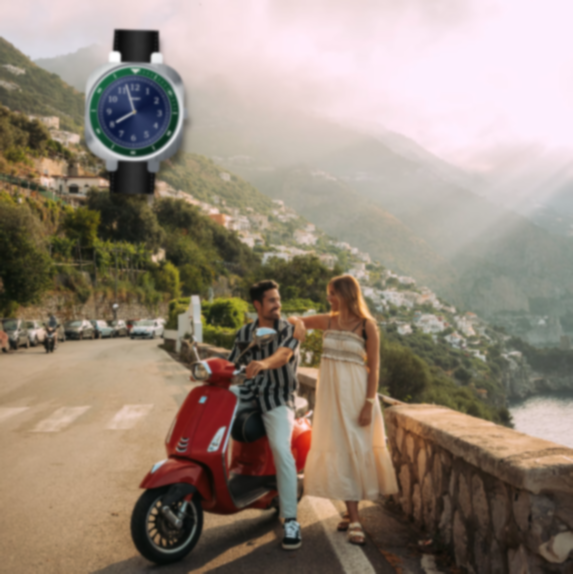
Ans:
7h57
